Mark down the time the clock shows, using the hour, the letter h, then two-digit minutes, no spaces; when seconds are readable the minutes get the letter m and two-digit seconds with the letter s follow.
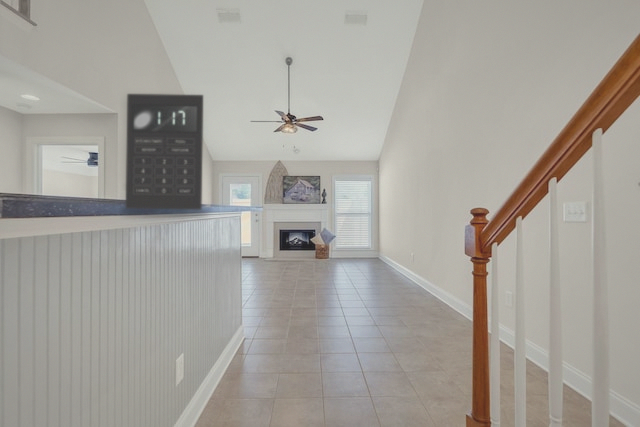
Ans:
1h17
